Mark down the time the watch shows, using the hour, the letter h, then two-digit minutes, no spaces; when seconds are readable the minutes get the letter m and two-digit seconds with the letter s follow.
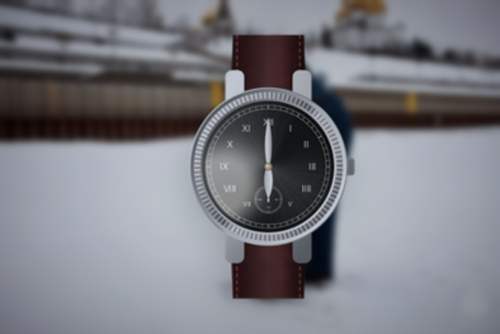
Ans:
6h00
